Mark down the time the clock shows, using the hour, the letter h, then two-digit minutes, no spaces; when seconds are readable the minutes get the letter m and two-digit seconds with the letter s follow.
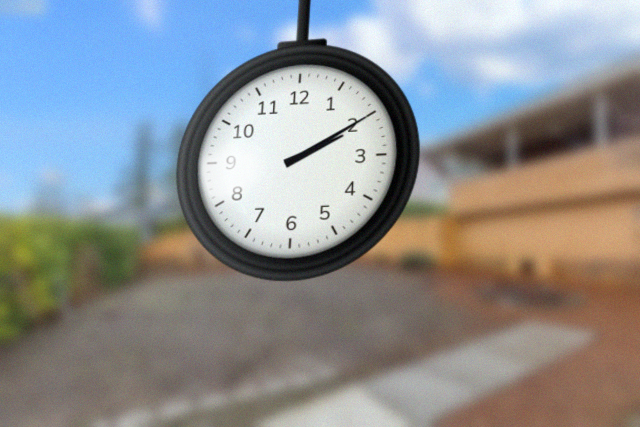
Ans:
2h10
